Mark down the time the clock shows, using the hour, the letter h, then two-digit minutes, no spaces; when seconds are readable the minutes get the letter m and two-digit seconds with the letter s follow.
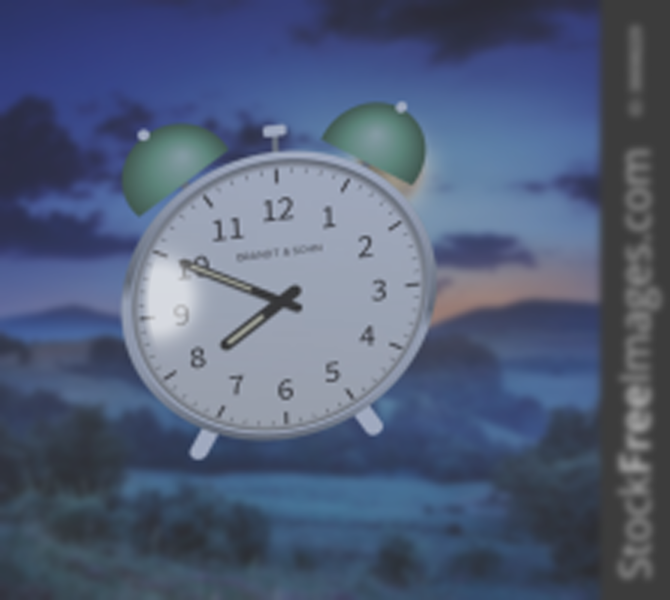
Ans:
7h50
